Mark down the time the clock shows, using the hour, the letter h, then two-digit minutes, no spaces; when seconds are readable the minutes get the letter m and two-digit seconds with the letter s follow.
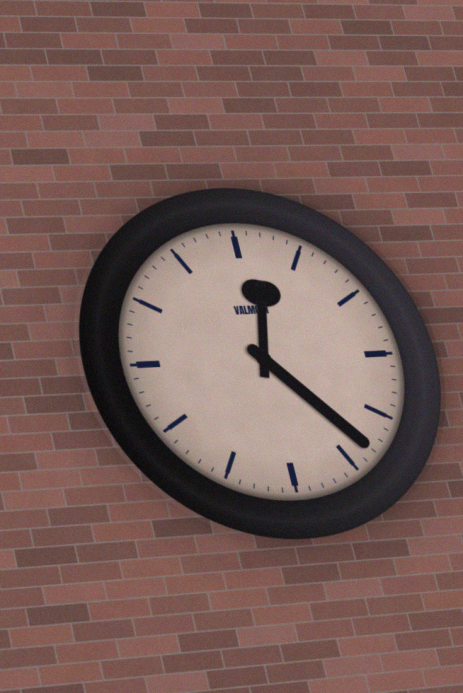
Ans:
12h23
